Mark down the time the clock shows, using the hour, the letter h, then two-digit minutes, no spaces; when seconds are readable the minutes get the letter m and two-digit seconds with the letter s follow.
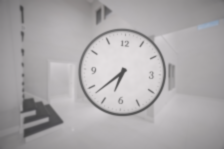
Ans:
6h38
